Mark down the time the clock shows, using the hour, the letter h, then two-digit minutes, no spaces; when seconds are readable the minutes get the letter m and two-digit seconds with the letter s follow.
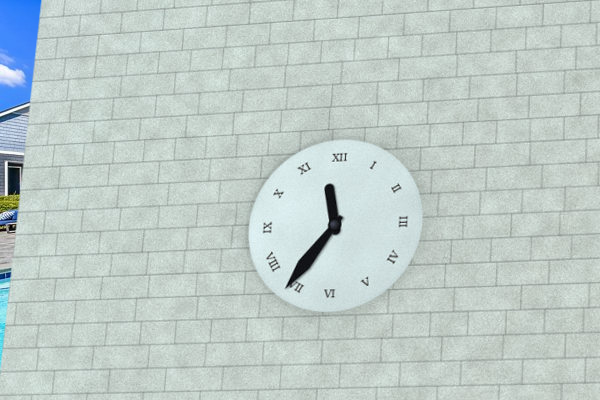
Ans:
11h36
